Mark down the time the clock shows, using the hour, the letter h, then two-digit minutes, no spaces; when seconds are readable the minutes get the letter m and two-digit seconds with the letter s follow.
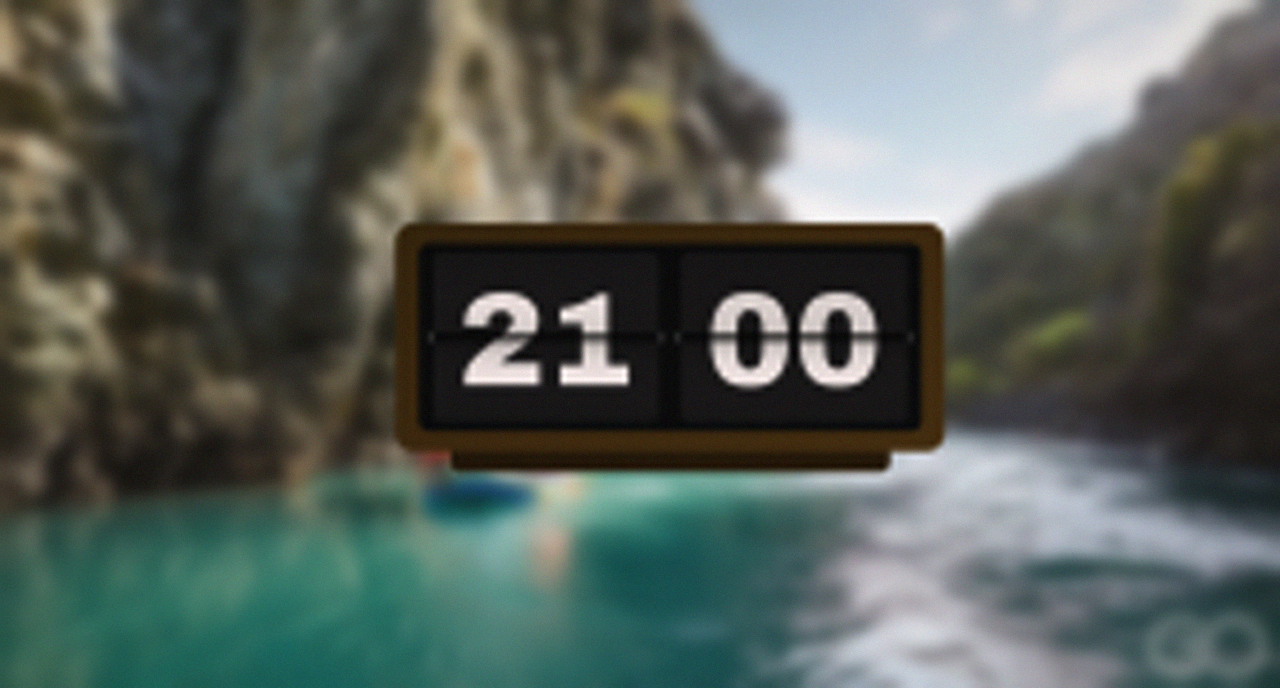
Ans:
21h00
